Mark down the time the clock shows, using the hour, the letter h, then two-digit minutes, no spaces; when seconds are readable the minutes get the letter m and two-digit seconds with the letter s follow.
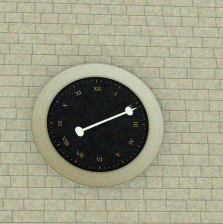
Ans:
8h11
